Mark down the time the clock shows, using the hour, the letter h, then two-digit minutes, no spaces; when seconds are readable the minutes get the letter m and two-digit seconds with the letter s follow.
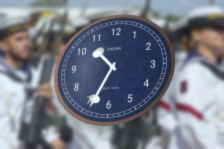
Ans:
10h34
